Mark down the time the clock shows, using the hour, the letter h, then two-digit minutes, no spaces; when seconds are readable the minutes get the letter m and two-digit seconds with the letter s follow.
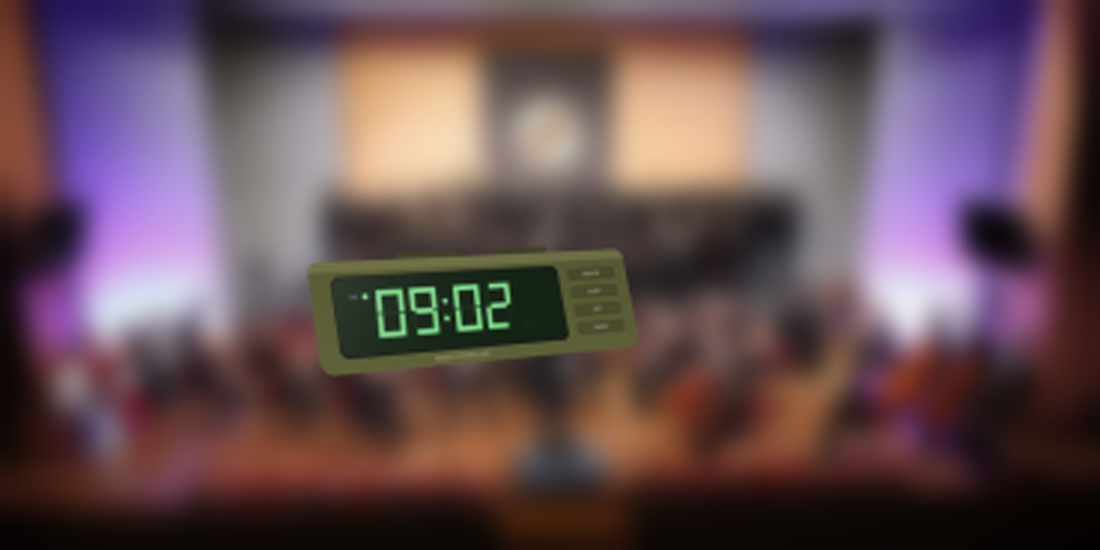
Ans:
9h02
